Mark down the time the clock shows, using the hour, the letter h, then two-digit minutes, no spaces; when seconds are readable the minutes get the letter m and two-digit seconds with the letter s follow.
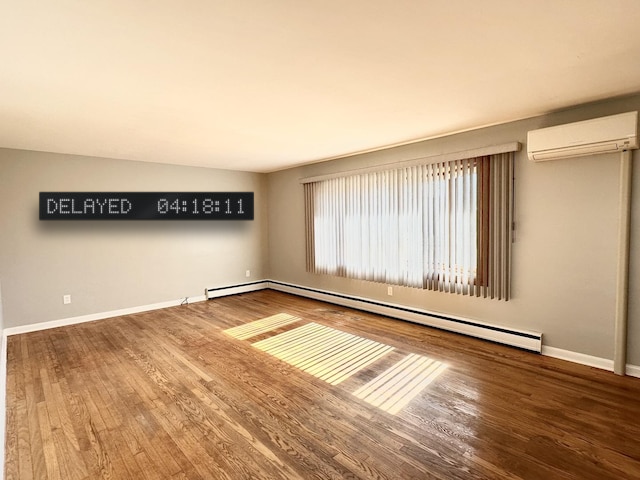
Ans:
4h18m11s
